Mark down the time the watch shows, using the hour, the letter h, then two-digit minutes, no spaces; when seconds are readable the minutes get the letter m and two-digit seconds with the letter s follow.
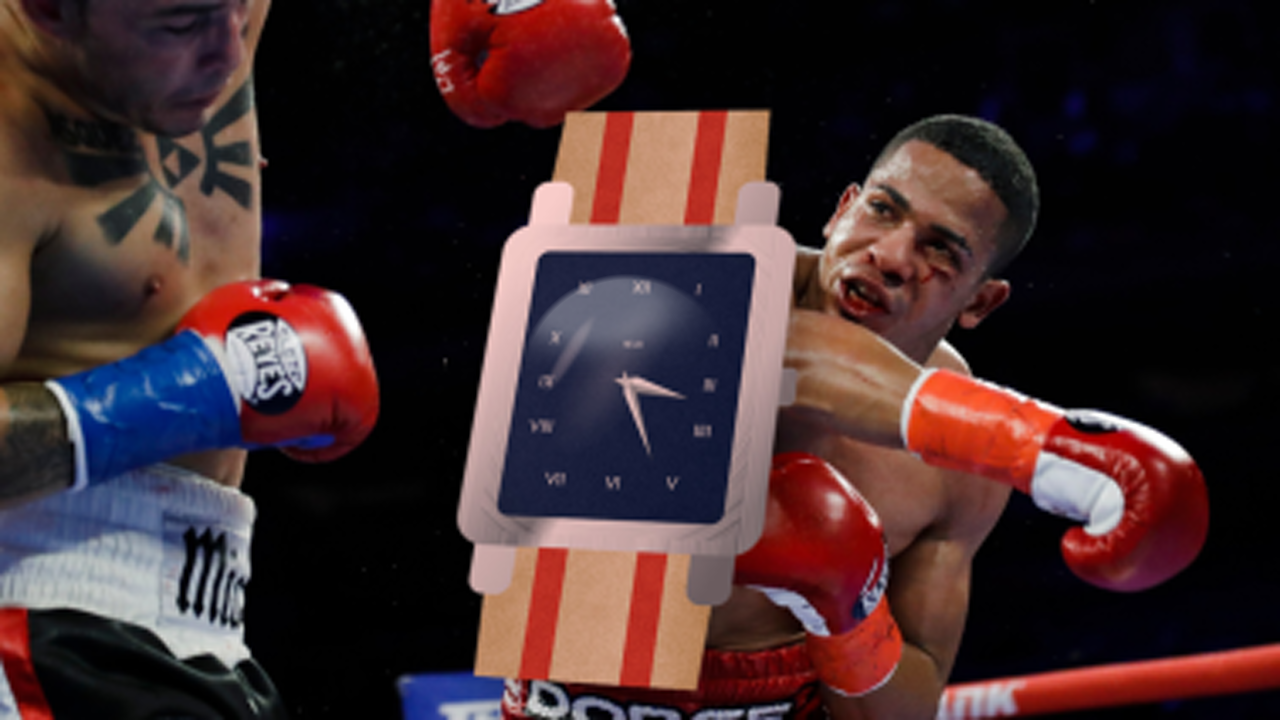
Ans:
3h26
